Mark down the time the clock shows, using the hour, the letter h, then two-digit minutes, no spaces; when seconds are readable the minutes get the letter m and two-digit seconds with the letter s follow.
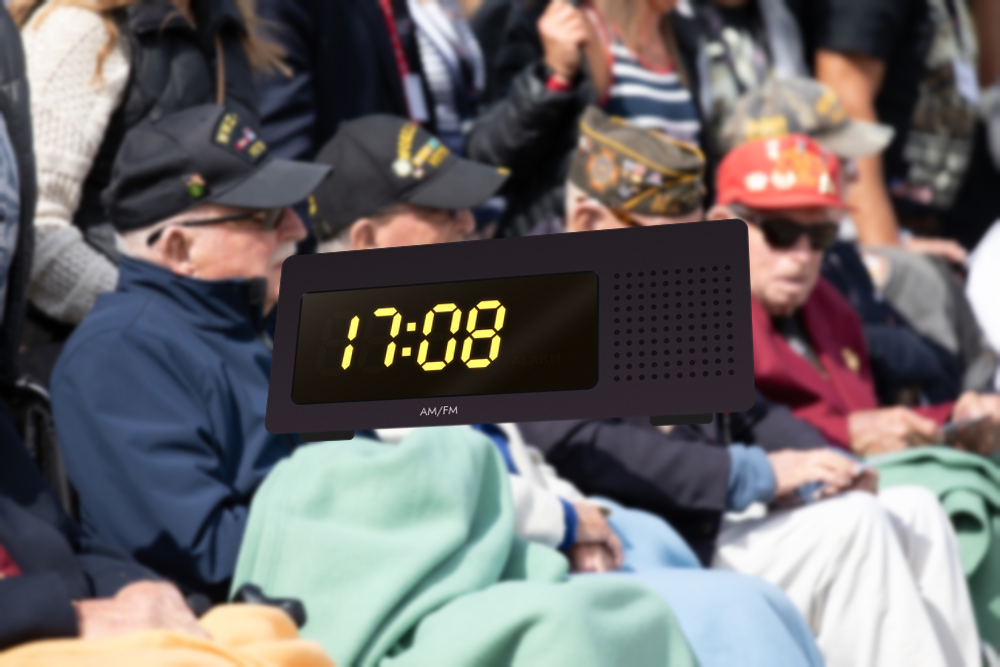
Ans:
17h08
